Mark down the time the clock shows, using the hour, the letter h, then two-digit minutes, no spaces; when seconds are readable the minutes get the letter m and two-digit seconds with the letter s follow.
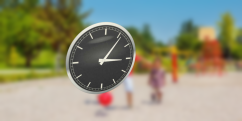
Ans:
3h06
